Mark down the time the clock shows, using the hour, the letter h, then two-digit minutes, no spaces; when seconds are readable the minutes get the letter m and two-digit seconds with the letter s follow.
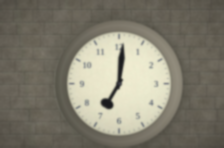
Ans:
7h01
